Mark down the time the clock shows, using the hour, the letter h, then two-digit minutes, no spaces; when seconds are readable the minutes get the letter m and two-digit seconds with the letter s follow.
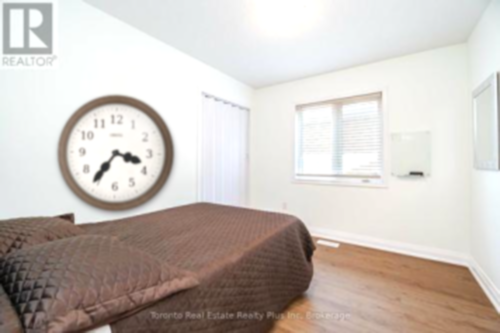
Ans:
3h36
